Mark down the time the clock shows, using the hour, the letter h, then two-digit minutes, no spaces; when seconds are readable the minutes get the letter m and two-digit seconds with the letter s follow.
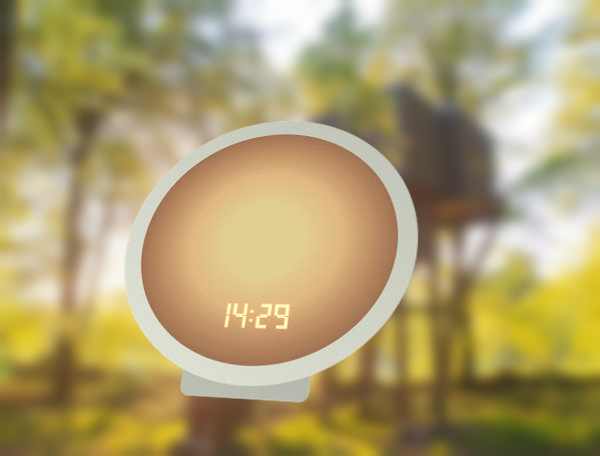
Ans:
14h29
